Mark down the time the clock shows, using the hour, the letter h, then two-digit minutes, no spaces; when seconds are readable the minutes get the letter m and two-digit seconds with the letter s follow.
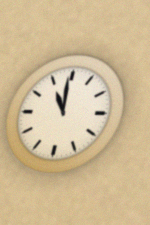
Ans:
10h59
